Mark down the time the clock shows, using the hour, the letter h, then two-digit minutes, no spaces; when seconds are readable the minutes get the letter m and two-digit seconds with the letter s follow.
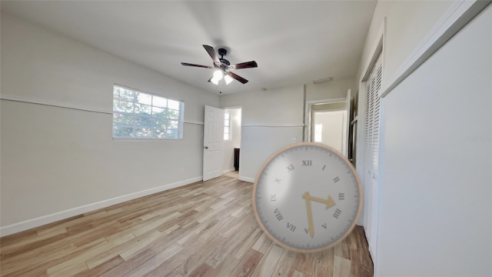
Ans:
3h29
